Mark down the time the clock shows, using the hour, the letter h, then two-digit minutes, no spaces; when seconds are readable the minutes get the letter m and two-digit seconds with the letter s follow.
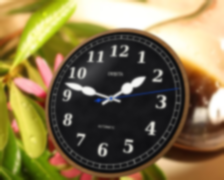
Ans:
1h47m13s
